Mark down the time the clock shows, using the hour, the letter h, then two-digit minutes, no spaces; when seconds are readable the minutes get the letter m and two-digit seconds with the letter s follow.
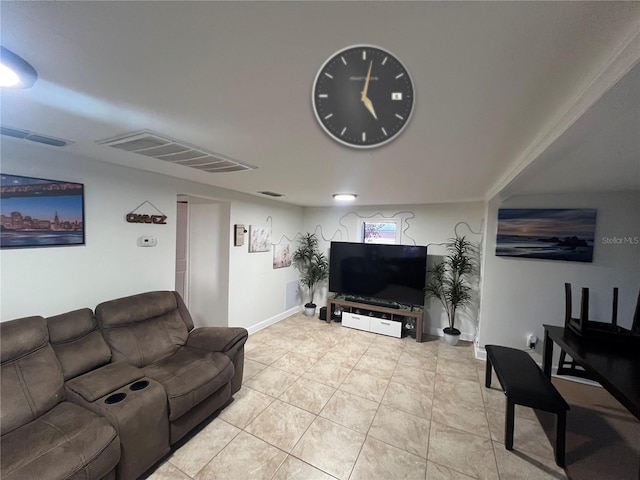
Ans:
5h02
